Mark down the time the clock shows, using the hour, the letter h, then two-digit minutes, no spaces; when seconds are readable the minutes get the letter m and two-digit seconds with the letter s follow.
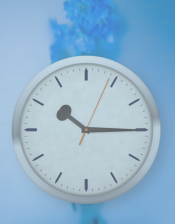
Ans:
10h15m04s
